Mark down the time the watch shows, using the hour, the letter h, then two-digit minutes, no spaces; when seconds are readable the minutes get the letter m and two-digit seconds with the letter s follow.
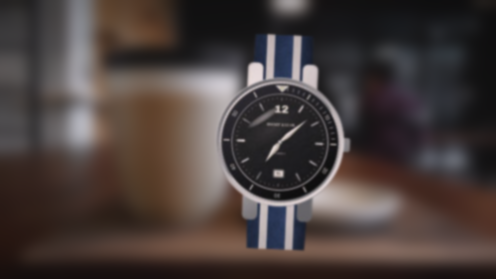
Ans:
7h08
